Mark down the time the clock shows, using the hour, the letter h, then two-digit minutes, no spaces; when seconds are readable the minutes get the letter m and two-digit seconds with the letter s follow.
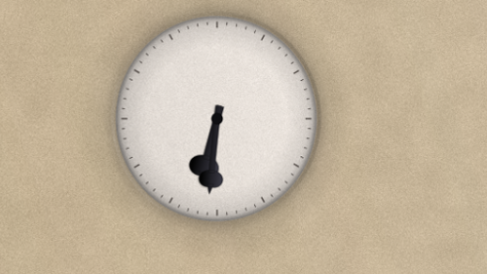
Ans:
6h31
